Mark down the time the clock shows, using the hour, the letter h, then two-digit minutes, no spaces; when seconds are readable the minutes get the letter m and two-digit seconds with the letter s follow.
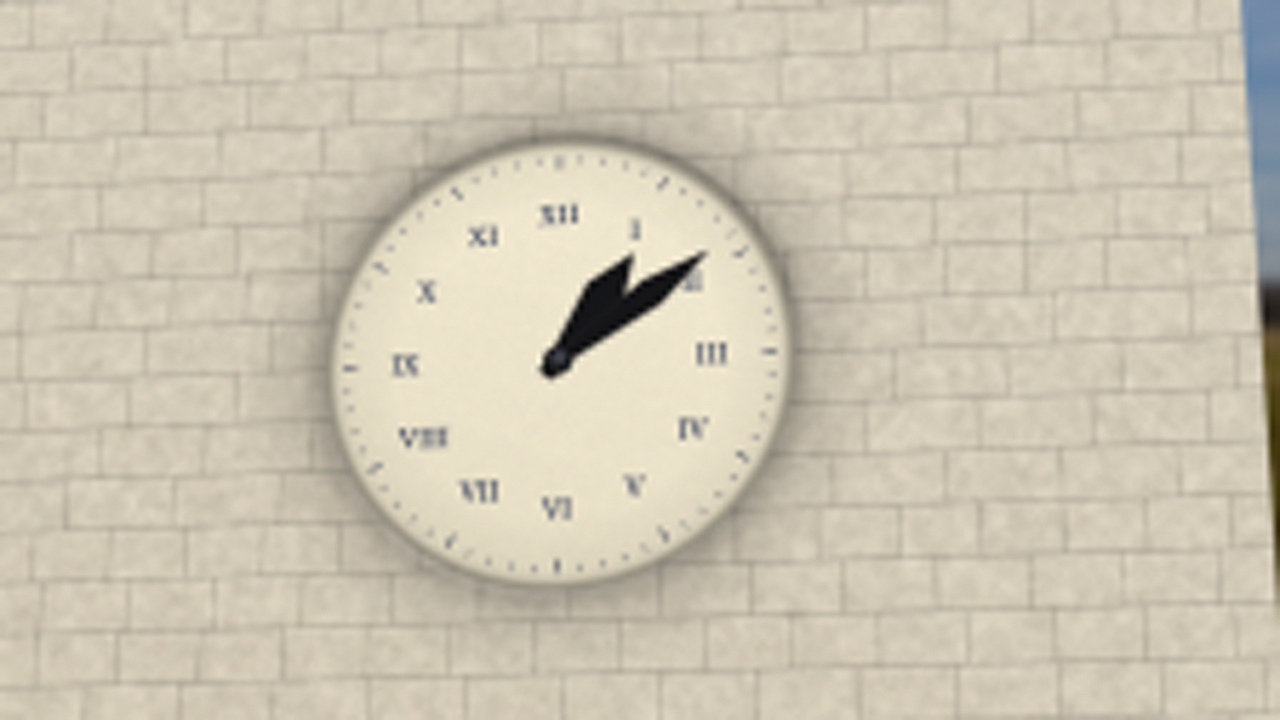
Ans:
1h09
